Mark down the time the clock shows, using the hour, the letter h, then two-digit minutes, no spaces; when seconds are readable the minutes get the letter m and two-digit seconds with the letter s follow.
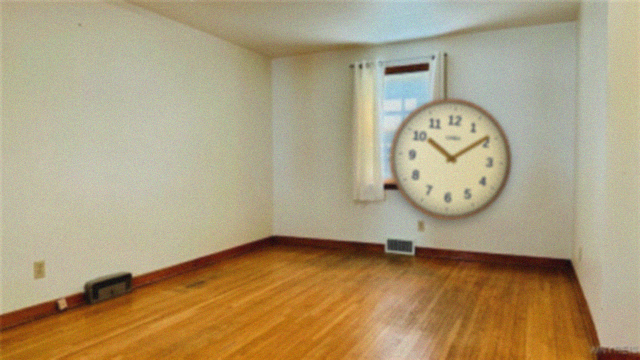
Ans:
10h09
